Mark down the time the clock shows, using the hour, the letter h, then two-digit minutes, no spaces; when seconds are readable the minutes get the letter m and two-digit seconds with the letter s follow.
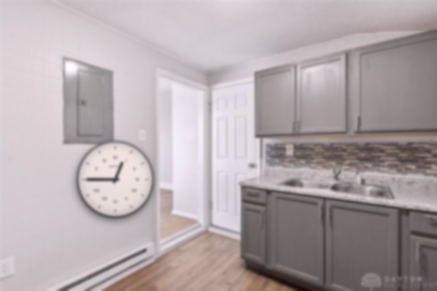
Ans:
12h45
